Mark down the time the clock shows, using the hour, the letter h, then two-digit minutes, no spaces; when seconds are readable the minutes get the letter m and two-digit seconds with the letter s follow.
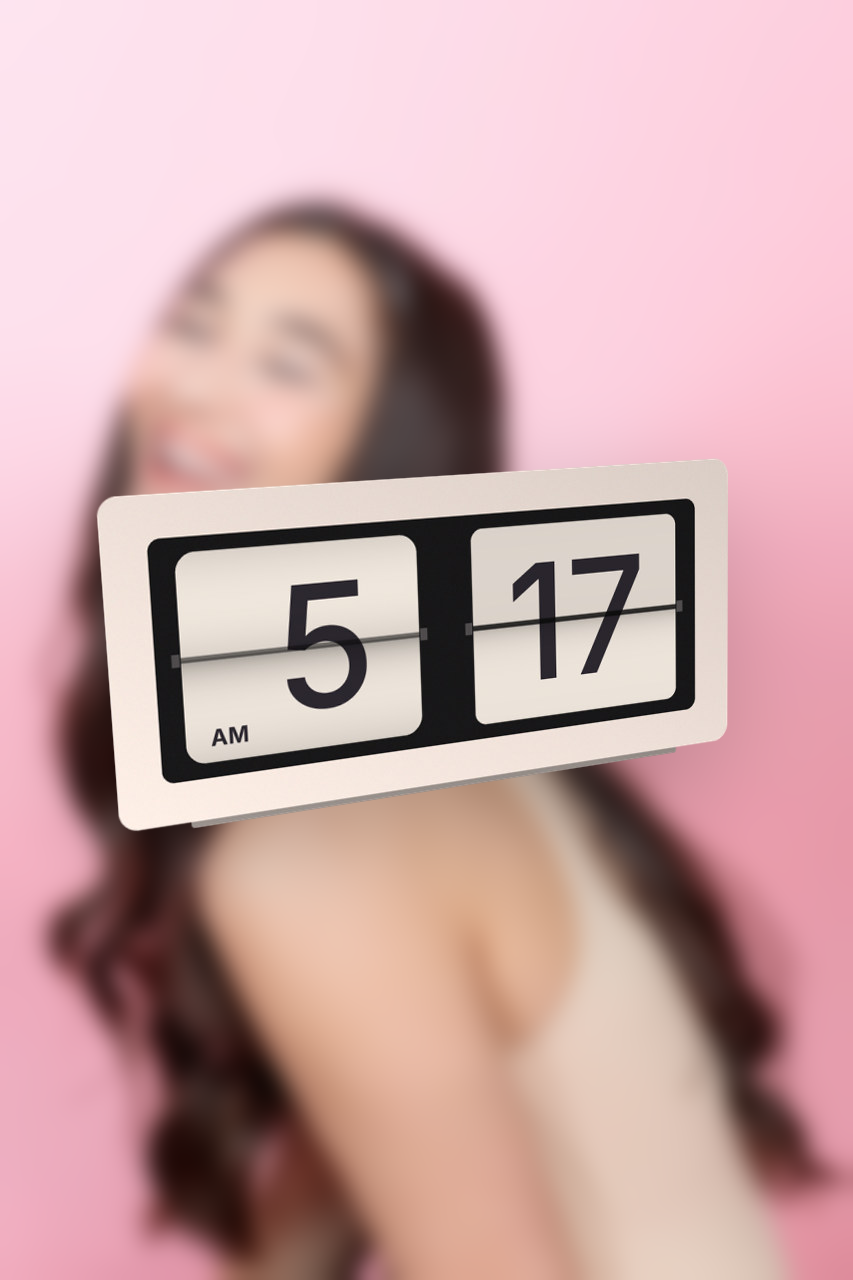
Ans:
5h17
